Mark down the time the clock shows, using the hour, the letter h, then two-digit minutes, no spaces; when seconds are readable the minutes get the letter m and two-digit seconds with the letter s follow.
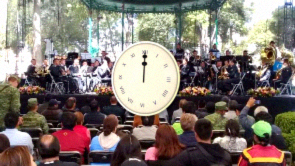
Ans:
12h00
